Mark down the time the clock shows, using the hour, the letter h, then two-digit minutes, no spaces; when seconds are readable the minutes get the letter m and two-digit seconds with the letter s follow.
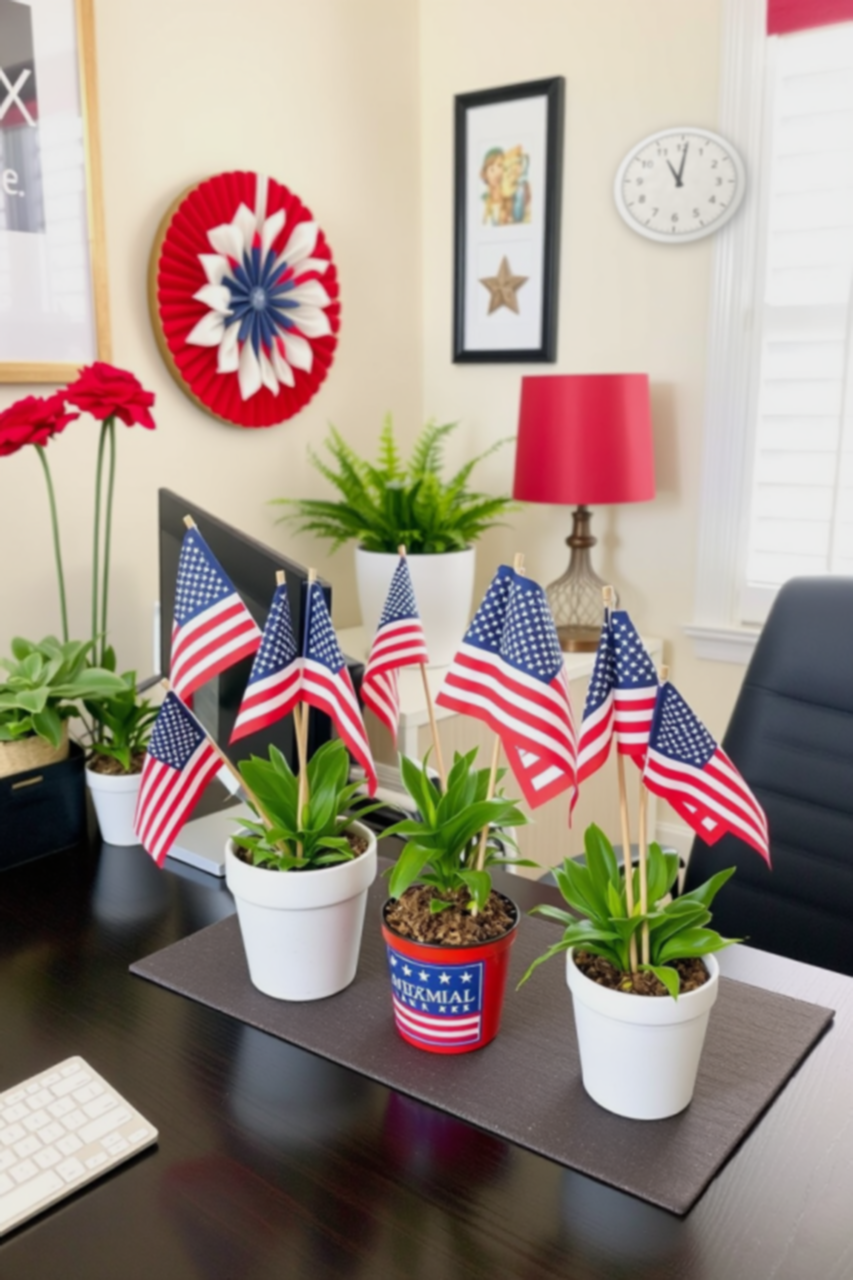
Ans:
11h01
